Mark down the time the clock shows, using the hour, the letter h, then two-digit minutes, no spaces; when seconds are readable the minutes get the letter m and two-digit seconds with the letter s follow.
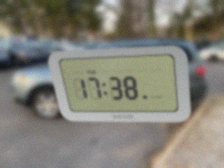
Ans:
17h38
